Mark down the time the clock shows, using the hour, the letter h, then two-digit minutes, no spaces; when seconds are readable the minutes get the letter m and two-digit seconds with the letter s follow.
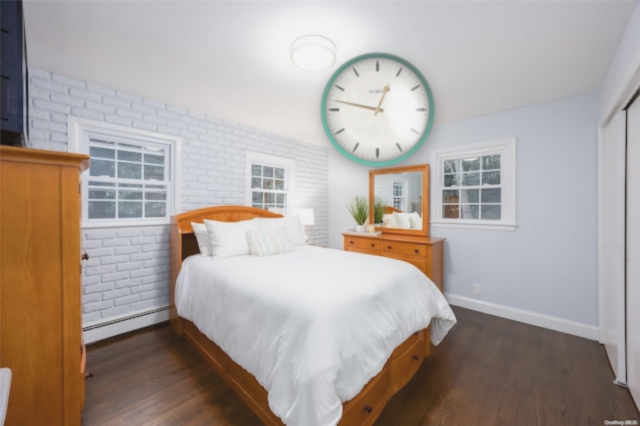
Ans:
12h47
